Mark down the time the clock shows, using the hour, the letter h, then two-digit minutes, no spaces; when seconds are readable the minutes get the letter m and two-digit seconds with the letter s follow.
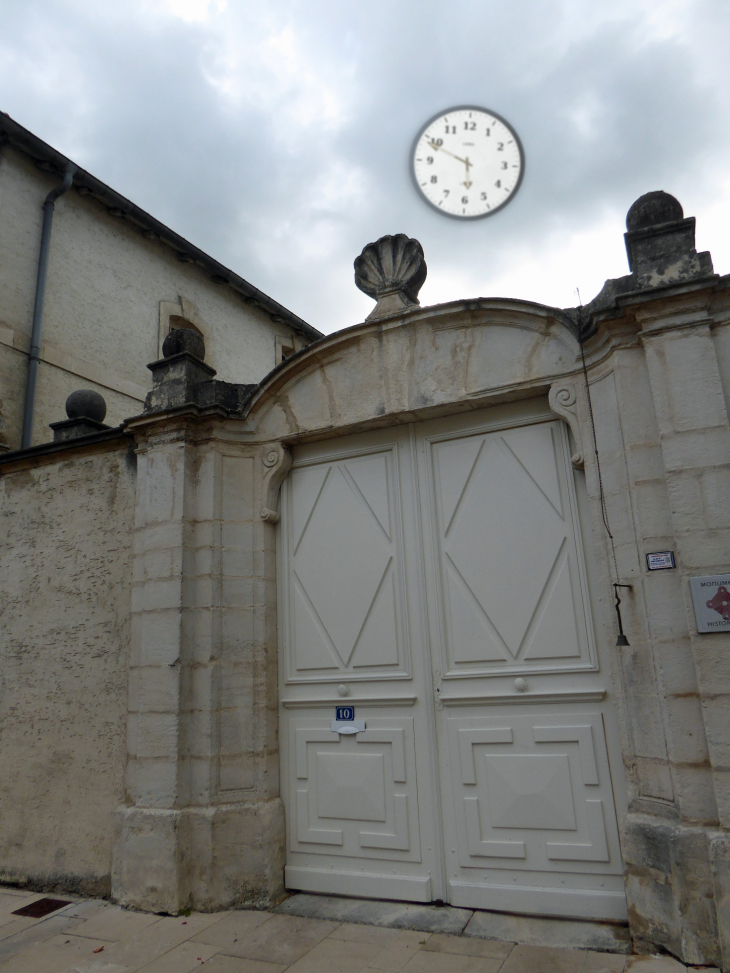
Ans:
5h49
